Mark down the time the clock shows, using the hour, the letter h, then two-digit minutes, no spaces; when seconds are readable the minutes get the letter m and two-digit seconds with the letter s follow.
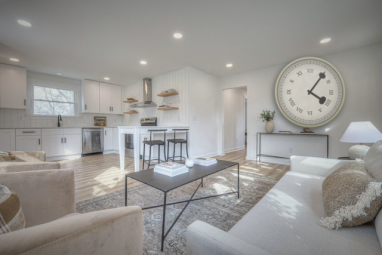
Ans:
4h06
